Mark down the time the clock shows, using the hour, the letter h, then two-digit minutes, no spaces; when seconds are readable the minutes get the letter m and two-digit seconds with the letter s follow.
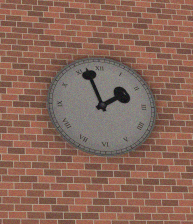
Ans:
1h57
